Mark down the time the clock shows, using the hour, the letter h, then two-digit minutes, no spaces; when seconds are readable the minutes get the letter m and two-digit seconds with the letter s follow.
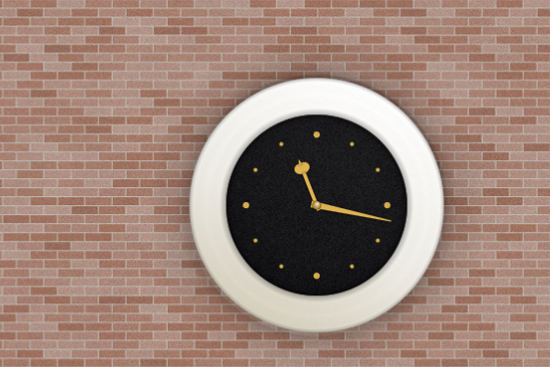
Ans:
11h17
